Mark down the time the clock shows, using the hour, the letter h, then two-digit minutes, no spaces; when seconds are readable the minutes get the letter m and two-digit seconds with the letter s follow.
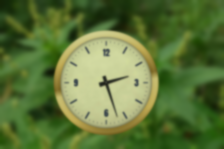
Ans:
2h27
